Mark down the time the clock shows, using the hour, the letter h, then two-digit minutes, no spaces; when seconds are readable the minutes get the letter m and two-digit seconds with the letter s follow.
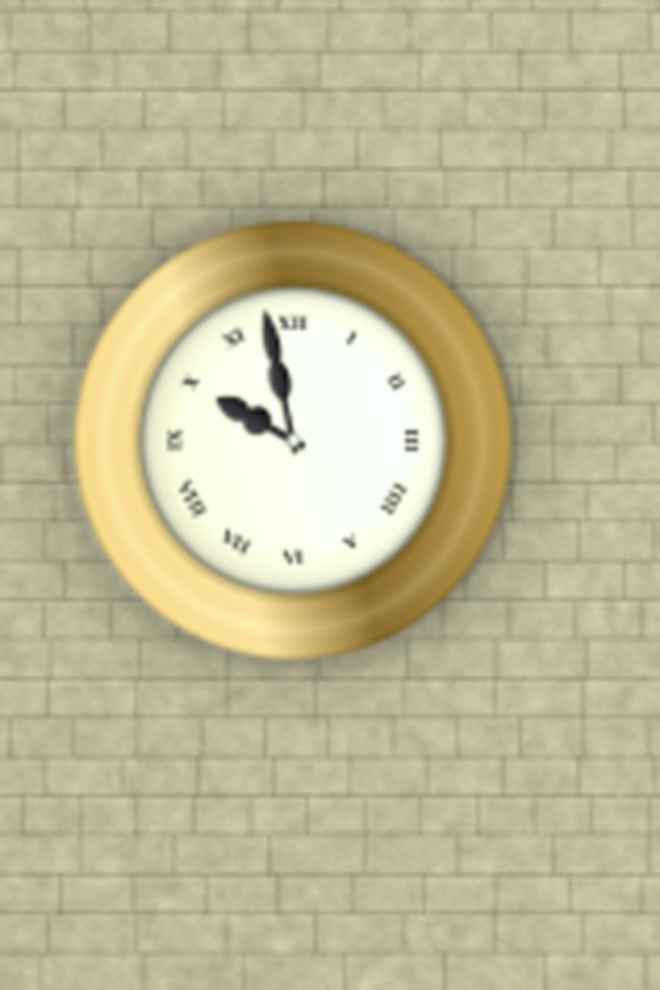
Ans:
9h58
